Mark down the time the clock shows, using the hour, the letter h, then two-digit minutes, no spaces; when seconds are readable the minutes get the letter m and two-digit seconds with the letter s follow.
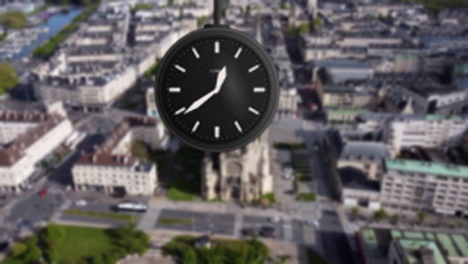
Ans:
12h39
